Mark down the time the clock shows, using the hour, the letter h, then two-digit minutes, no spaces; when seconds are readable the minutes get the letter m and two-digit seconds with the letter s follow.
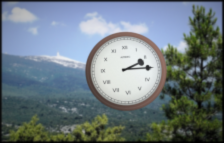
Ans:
2h15
